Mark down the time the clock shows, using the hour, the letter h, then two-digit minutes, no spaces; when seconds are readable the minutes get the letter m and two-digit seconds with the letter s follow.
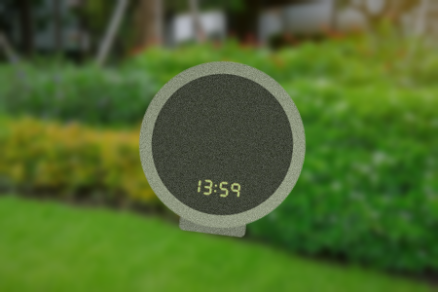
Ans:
13h59
